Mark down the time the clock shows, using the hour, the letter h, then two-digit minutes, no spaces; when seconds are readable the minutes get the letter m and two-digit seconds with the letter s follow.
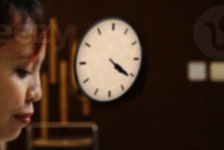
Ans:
4h21
